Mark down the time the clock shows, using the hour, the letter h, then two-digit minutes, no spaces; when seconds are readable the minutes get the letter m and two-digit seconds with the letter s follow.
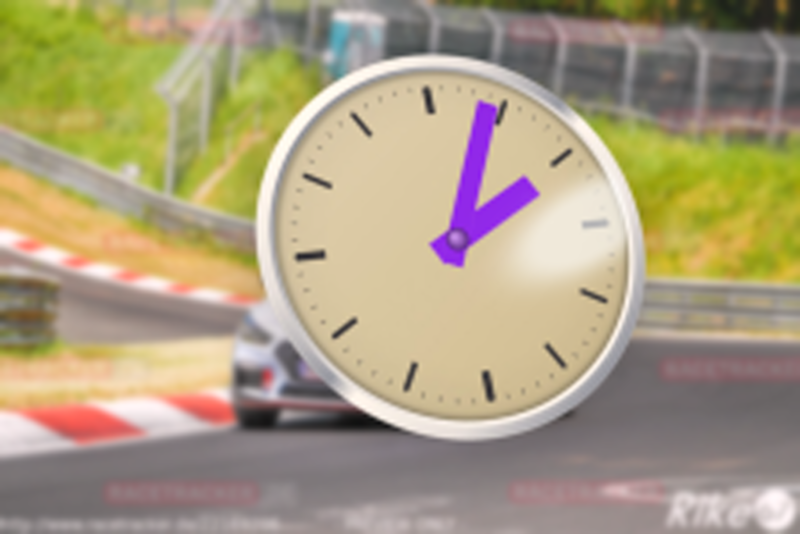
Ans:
2h04
